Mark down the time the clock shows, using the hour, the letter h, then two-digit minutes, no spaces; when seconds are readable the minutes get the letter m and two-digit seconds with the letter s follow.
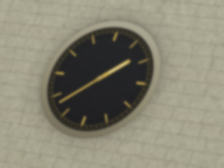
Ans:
1h38
